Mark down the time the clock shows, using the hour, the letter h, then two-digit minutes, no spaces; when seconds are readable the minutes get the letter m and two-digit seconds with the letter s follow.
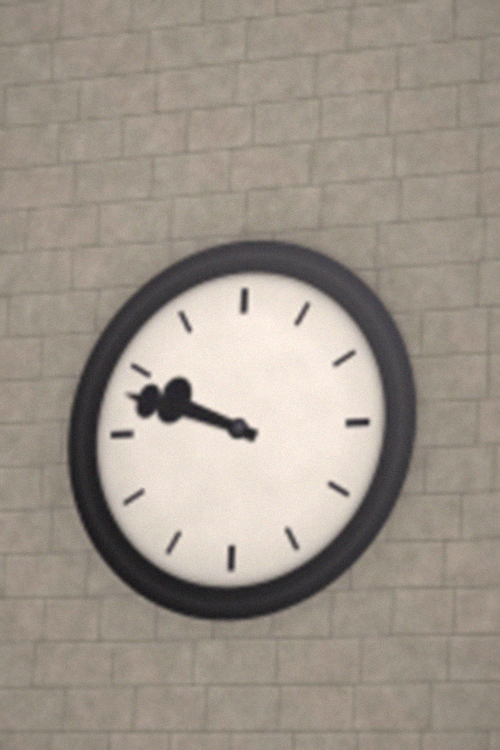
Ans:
9h48
